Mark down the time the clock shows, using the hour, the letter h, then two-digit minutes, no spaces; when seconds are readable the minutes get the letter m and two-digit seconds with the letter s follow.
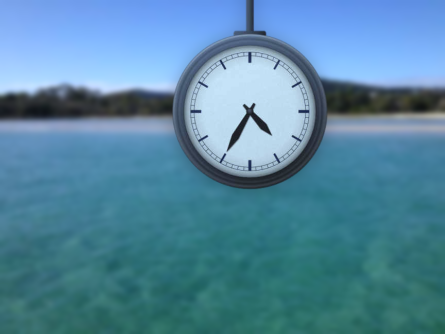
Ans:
4h35
